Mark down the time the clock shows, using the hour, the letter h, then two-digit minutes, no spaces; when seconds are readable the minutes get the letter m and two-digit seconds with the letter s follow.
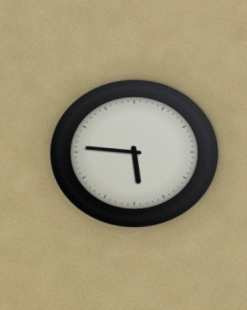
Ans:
5h46
